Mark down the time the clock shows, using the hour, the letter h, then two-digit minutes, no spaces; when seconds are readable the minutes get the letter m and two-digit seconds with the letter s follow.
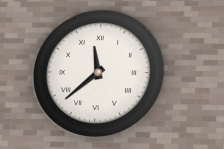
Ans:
11h38
